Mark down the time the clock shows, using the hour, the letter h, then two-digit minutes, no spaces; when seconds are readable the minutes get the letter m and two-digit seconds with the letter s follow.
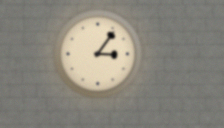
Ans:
3h06
